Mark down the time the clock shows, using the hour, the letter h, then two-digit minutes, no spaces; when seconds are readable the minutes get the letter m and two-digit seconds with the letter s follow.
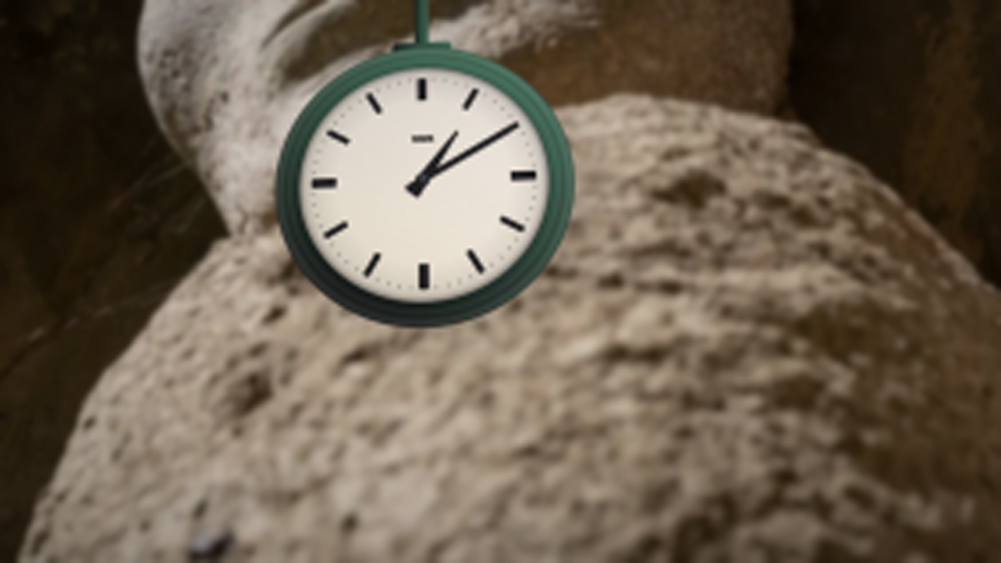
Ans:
1h10
